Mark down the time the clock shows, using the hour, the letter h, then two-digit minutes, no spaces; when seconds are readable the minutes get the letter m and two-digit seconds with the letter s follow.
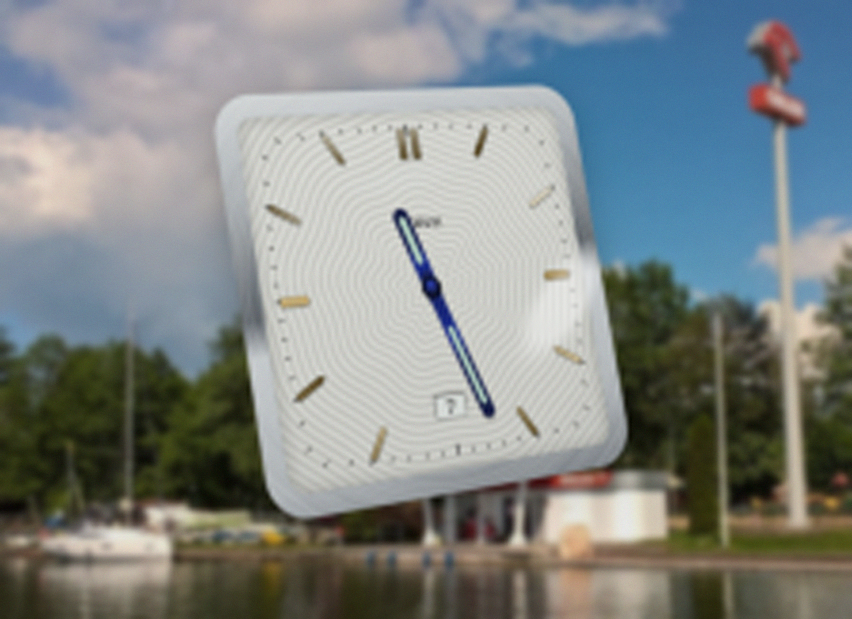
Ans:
11h27
